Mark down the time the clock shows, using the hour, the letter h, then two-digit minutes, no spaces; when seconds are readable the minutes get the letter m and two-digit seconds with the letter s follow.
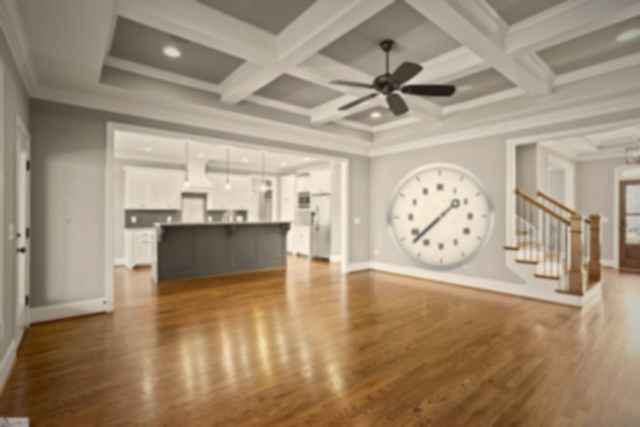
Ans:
1h38
